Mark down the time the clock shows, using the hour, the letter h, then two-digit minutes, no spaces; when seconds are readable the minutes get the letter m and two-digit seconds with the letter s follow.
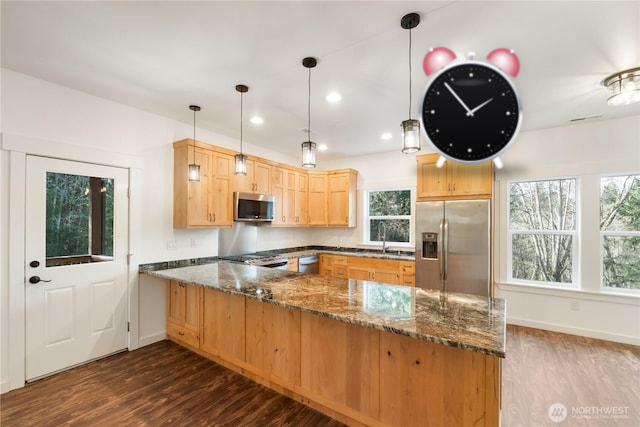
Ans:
1h53
